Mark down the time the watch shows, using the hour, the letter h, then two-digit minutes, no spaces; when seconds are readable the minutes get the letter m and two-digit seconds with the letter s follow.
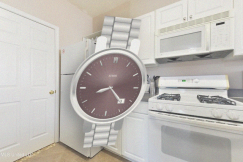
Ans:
8h23
